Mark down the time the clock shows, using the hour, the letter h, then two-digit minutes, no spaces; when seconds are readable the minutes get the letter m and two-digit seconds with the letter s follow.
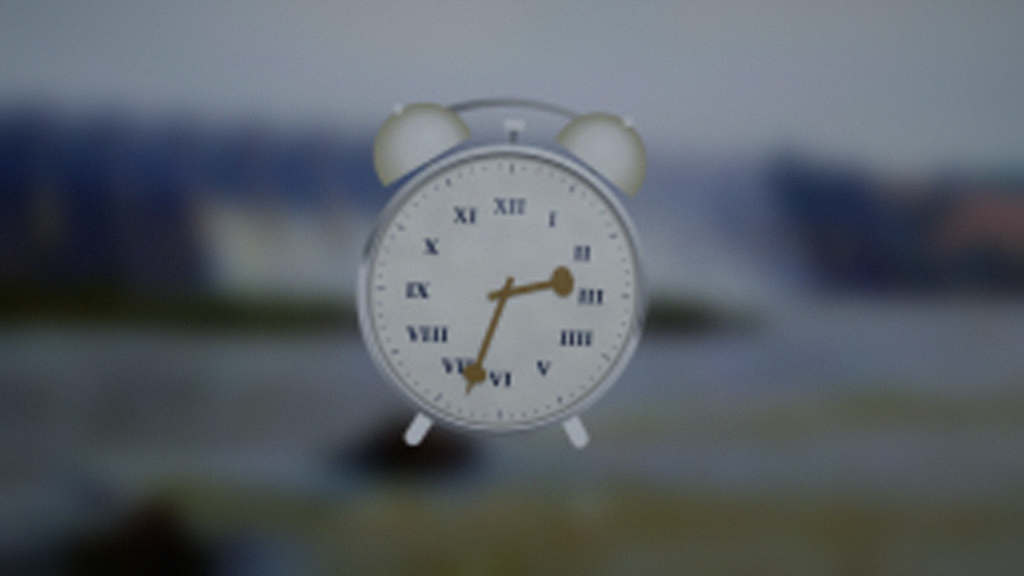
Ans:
2h33
